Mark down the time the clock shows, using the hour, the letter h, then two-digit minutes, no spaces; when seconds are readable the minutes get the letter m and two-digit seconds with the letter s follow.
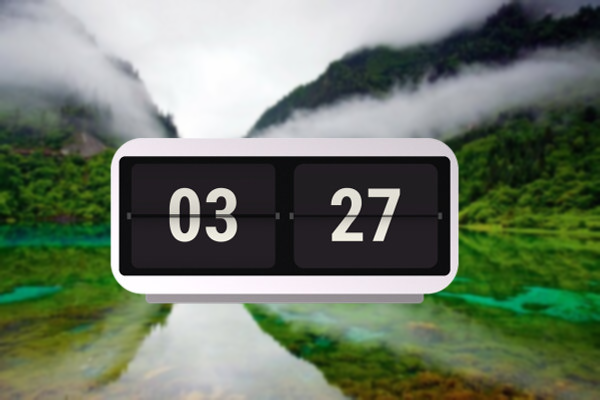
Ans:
3h27
